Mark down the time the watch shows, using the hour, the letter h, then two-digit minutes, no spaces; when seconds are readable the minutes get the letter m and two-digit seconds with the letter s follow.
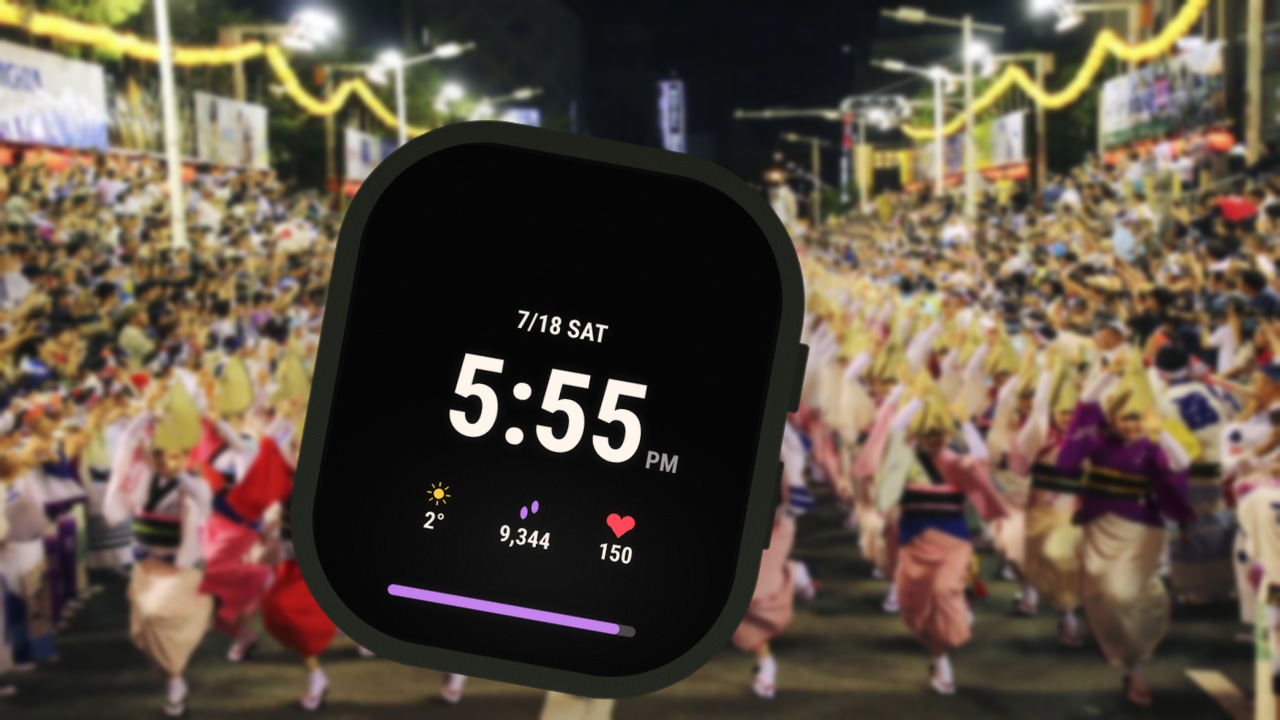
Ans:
5h55
